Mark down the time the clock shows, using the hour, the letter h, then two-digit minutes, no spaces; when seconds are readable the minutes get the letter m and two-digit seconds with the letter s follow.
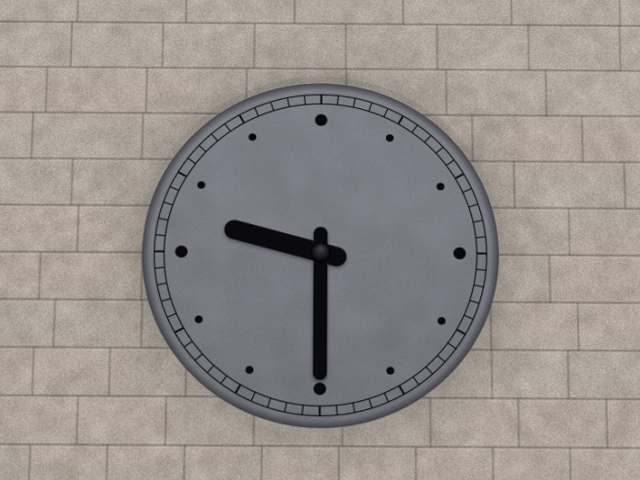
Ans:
9h30
